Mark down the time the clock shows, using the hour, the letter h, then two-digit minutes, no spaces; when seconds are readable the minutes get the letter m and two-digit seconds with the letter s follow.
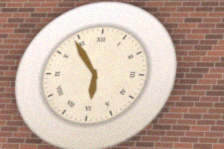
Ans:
5h54
